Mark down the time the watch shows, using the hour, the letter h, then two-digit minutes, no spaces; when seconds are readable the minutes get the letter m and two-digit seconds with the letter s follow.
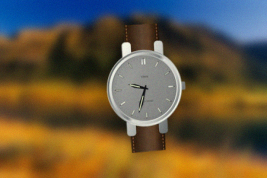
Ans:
9h33
